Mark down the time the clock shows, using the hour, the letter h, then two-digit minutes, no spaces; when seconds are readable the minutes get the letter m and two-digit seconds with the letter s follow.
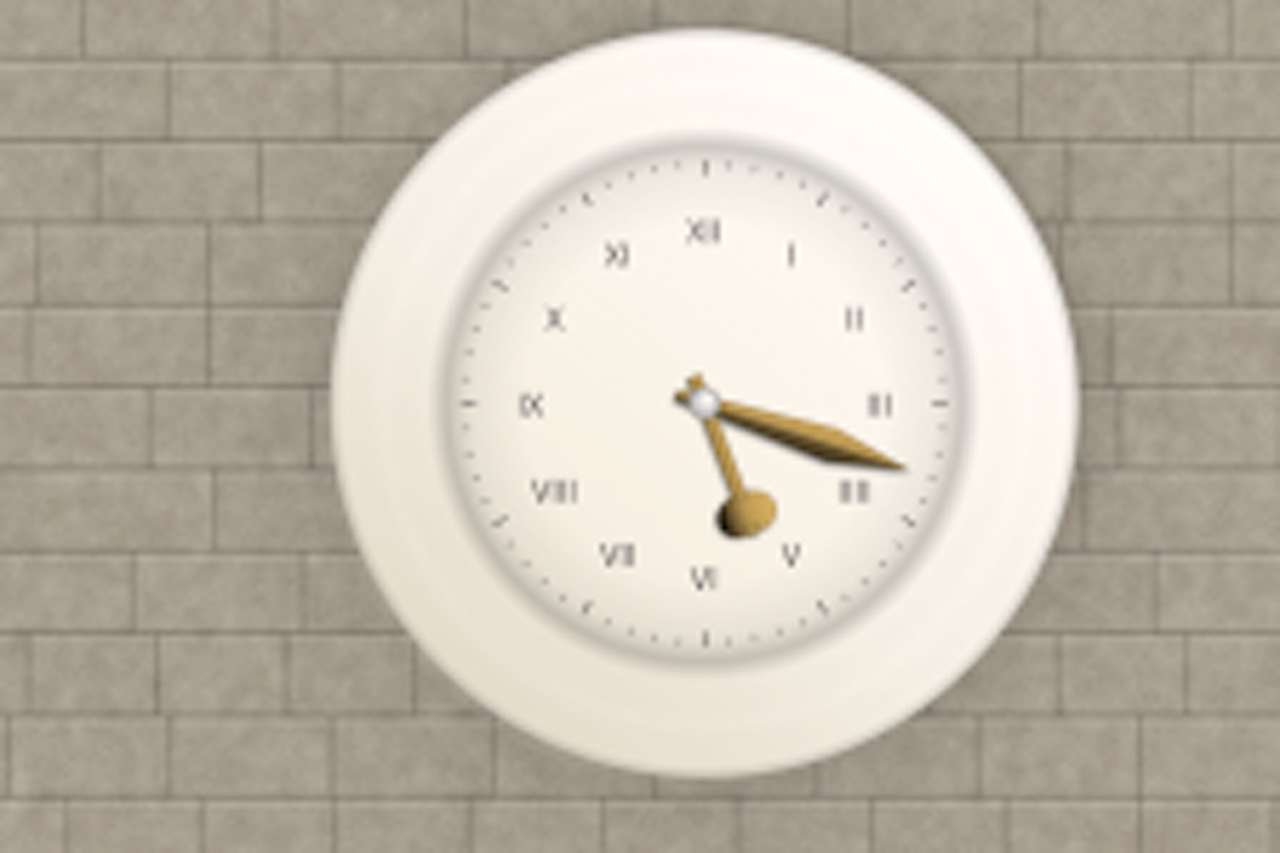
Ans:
5h18
